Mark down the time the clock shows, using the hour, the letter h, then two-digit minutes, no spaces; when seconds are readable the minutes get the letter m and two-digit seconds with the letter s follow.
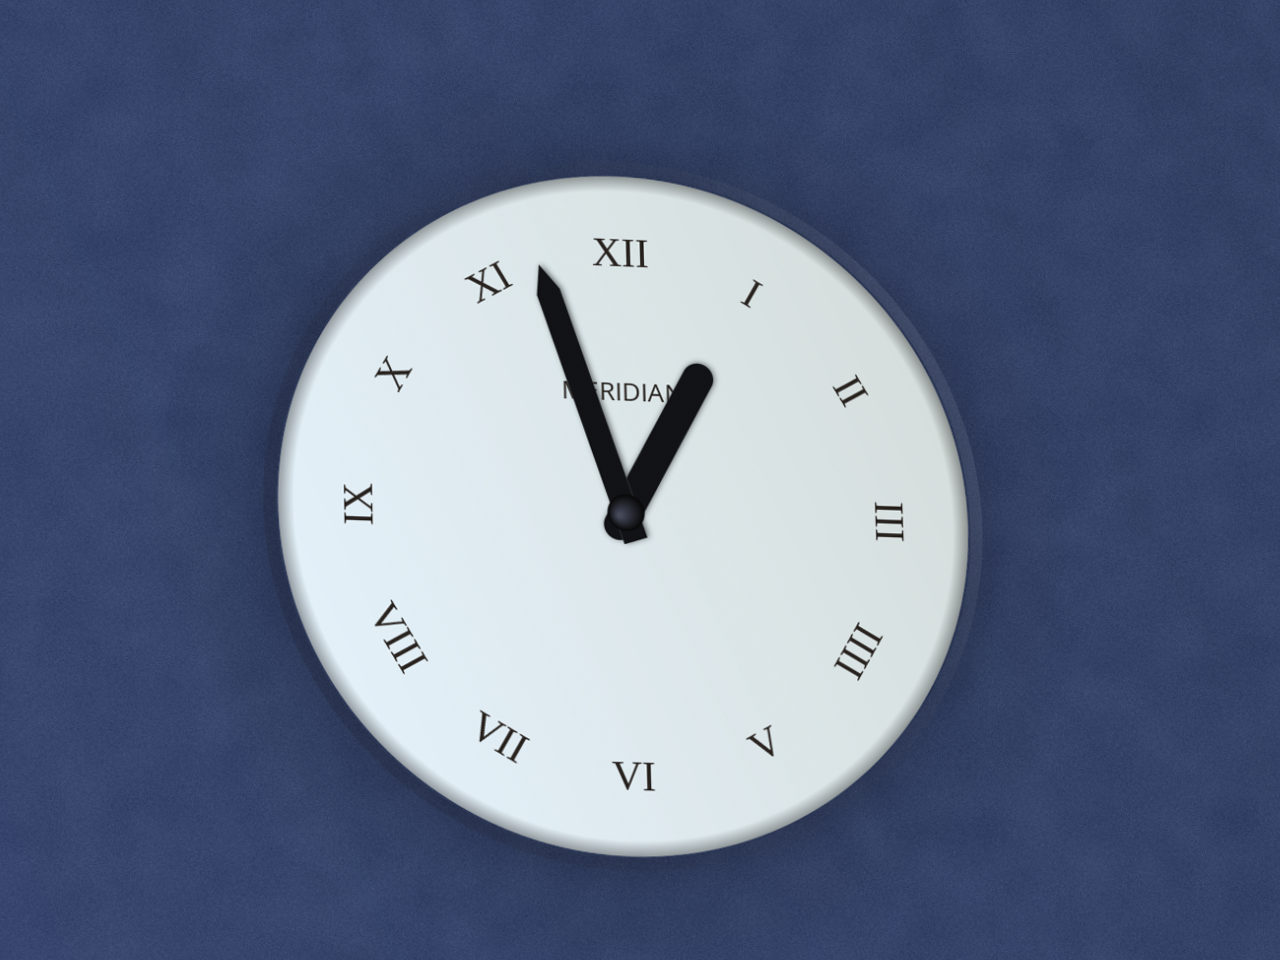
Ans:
12h57
